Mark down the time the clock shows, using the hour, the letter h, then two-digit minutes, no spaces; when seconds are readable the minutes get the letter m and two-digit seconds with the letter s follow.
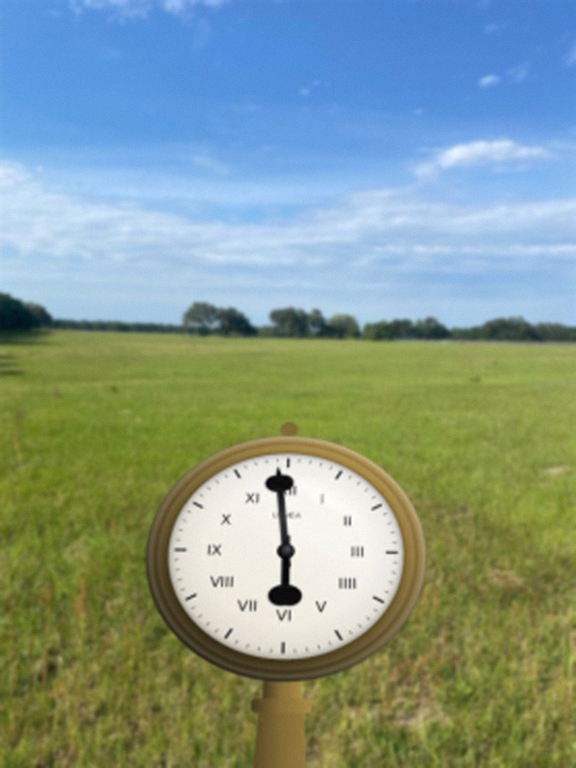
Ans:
5h59
